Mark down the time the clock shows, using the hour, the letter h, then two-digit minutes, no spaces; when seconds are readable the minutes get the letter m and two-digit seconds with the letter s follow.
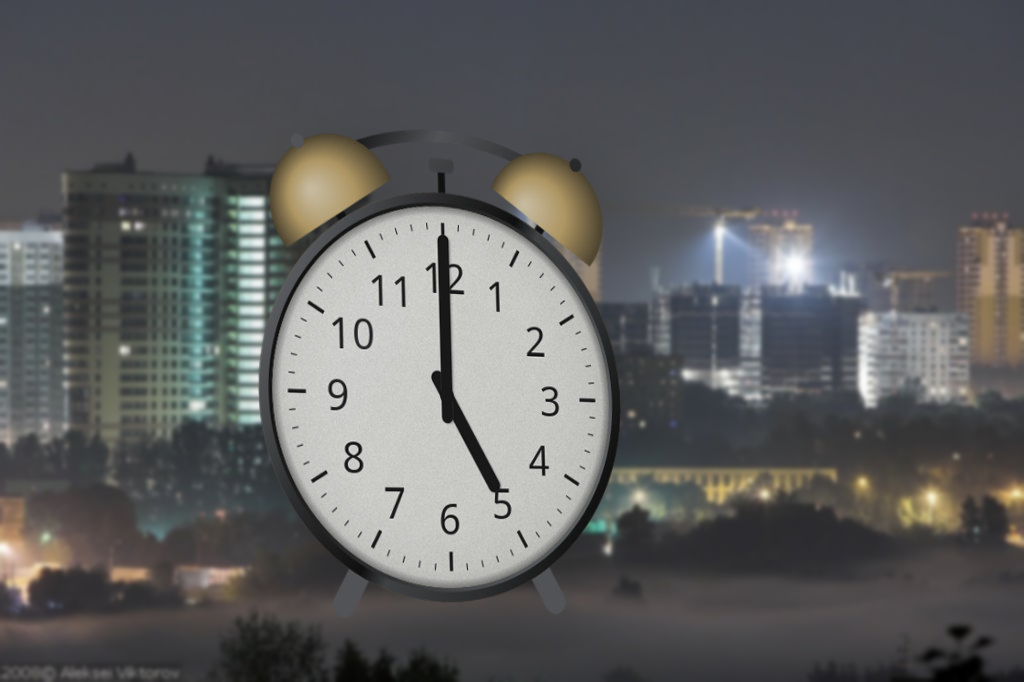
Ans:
5h00
